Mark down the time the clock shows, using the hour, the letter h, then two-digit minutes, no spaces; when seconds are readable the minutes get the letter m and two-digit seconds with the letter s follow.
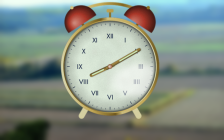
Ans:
8h10
